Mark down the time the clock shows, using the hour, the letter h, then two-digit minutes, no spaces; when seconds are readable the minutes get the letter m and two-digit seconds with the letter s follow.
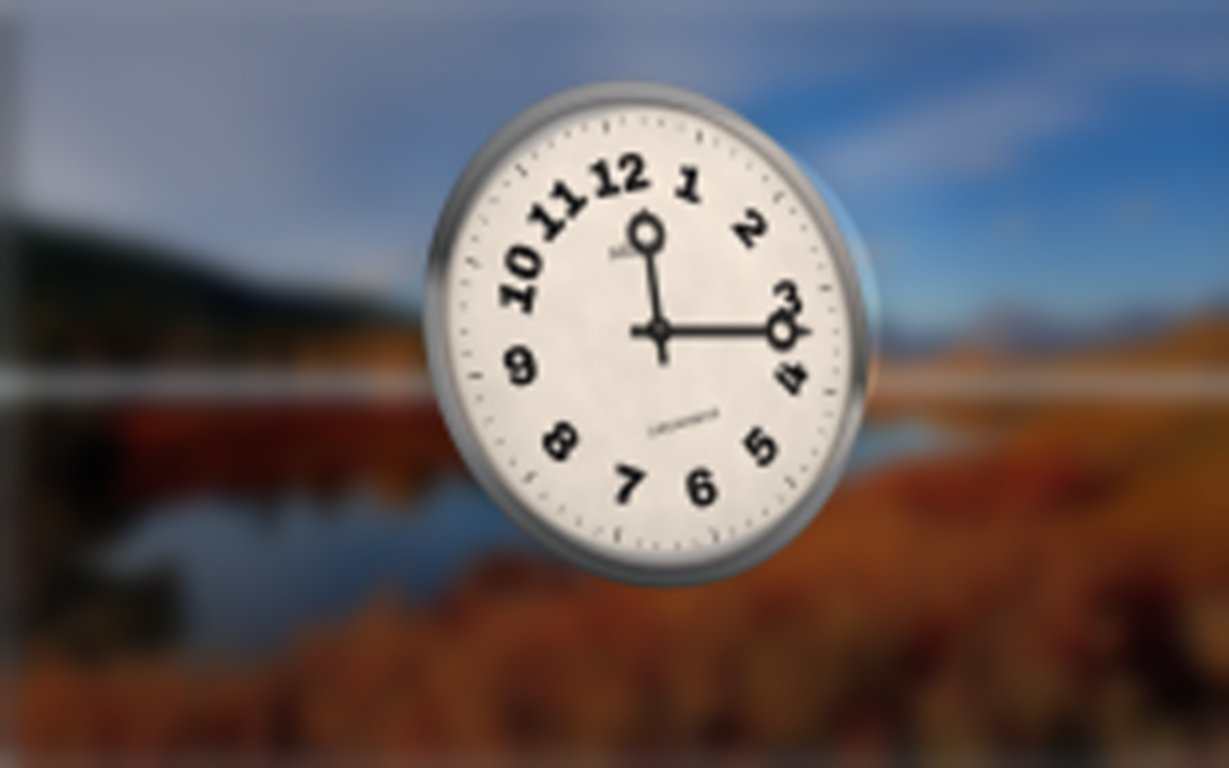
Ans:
12h17
